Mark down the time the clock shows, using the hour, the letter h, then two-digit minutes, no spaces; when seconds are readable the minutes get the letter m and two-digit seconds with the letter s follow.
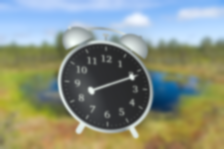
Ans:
8h11
